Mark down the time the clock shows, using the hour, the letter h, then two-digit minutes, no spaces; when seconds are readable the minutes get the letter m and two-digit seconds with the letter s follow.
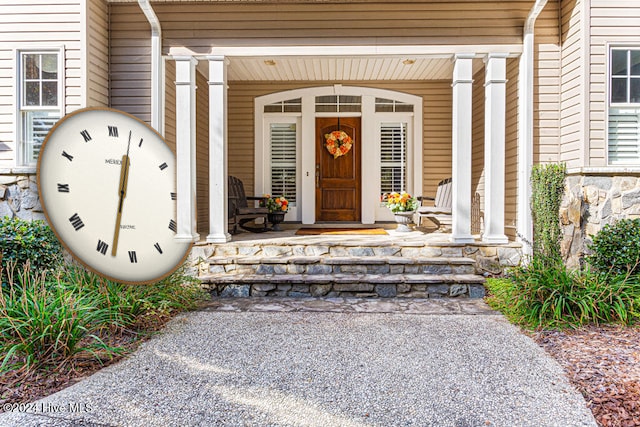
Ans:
12h33m03s
